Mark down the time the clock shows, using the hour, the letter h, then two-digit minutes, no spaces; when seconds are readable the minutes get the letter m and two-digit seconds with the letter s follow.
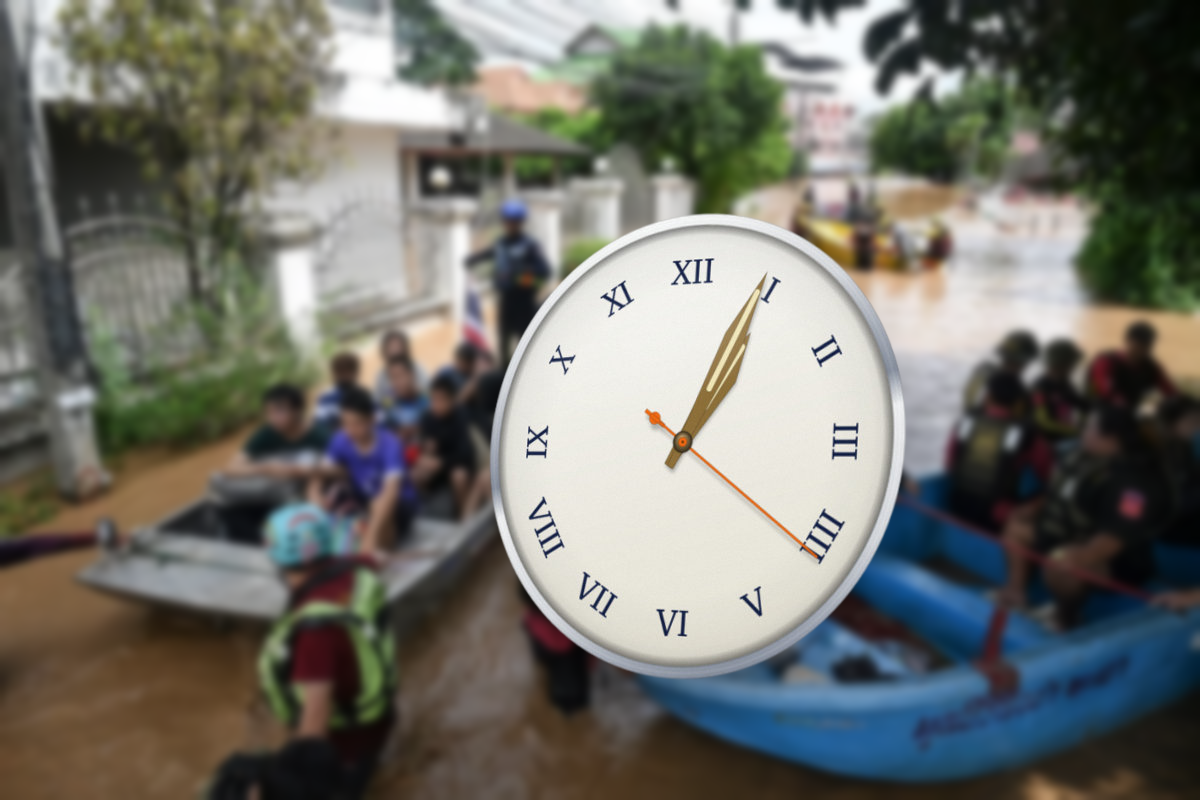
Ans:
1h04m21s
